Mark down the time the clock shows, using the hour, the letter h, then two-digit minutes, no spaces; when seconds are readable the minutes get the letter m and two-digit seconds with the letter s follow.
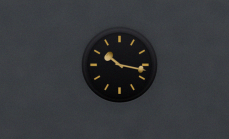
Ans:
10h17
